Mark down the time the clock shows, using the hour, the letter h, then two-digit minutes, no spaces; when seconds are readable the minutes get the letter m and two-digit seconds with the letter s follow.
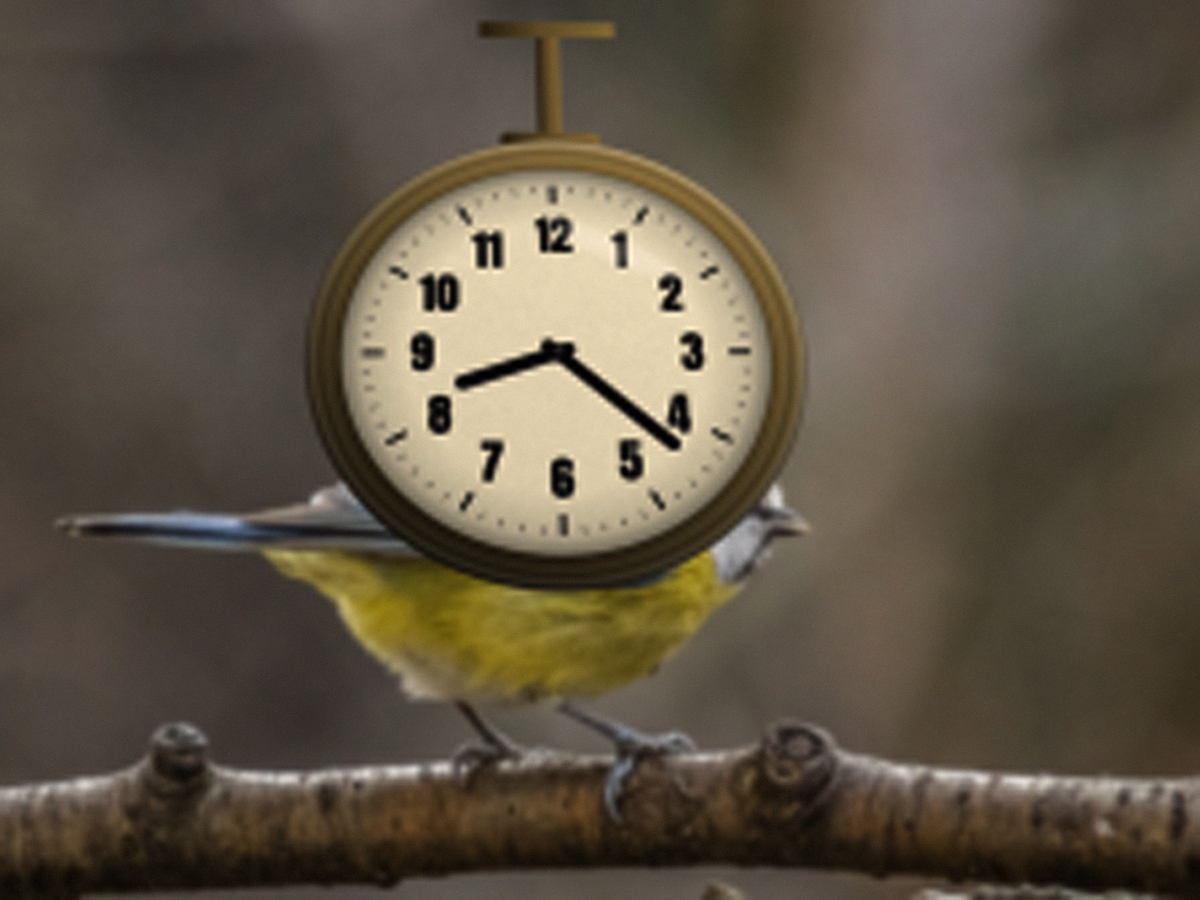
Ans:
8h22
